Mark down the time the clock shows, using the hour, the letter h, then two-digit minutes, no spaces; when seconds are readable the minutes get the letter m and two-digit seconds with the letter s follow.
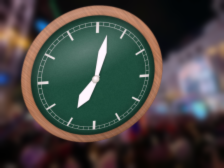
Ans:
7h02
